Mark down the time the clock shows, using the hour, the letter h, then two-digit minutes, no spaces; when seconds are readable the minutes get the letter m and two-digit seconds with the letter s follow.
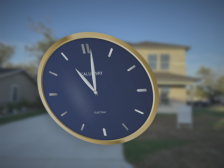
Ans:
11h01
